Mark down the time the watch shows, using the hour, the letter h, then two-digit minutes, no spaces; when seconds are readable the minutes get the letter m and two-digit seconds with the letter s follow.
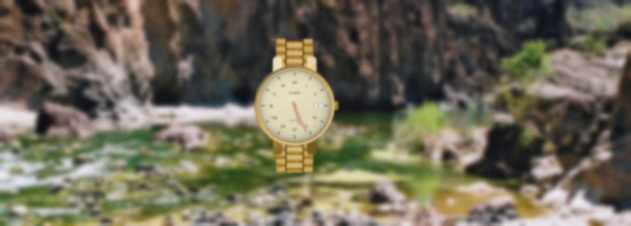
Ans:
5h26
